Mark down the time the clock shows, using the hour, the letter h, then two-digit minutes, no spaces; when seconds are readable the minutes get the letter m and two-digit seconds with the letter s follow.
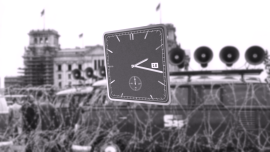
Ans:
2h17
